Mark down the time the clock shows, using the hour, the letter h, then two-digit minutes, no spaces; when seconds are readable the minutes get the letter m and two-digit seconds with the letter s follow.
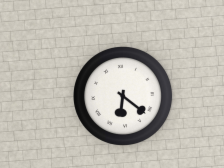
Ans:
6h22
